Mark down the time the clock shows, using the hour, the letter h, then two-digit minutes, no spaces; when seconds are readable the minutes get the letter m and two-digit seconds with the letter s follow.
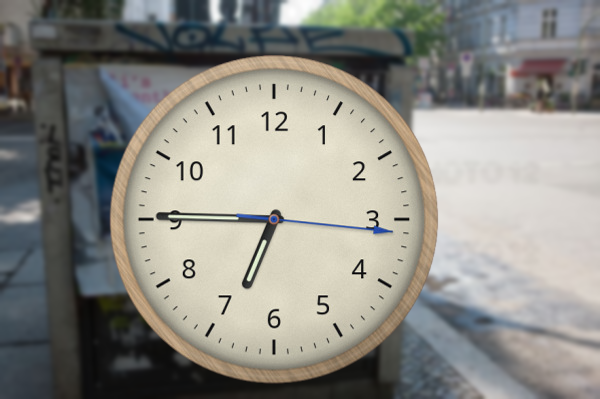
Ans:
6h45m16s
